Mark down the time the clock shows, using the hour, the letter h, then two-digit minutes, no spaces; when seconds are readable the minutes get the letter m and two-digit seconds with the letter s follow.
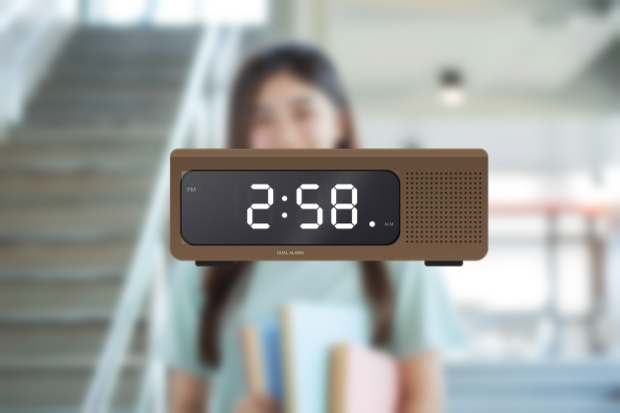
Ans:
2h58
